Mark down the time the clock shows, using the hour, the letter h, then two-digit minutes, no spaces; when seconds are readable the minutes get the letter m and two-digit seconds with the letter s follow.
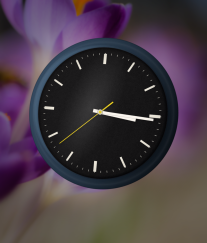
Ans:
3h15m38s
